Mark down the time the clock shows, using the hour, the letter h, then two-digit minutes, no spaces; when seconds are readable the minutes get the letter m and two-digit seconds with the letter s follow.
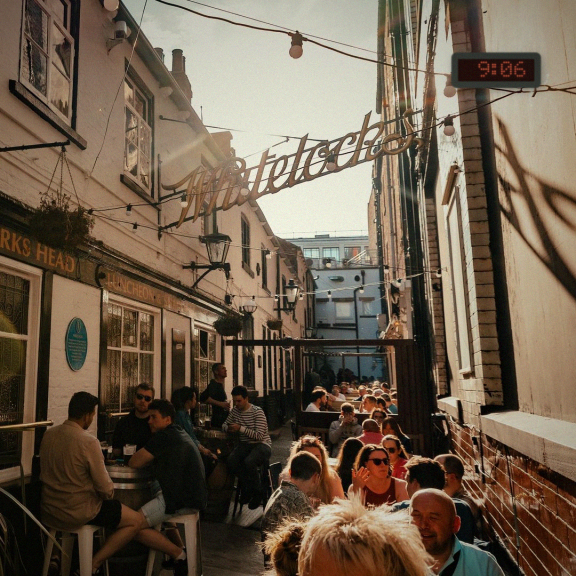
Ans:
9h06
